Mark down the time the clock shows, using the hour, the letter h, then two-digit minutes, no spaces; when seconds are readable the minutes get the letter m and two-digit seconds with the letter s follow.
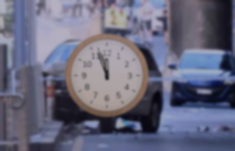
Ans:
11h57
